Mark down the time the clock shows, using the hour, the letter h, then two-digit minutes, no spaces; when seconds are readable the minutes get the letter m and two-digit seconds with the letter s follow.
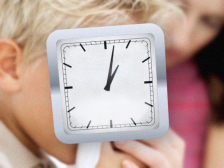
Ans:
1h02
